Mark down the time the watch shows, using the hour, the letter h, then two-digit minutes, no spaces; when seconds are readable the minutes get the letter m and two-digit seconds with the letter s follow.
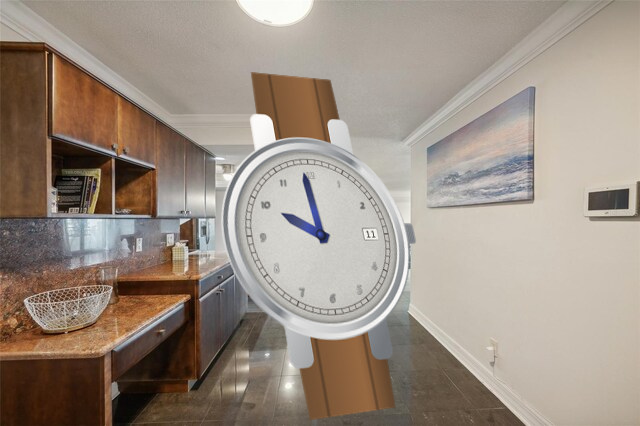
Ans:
9h59
